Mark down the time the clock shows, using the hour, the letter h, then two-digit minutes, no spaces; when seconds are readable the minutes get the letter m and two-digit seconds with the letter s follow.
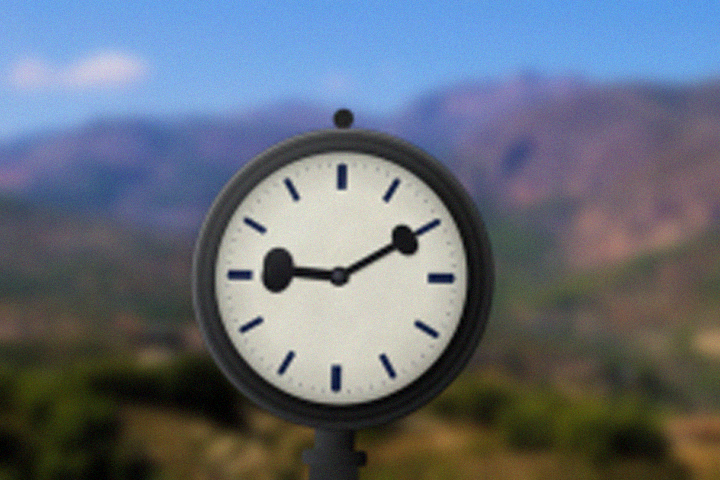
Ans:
9h10
